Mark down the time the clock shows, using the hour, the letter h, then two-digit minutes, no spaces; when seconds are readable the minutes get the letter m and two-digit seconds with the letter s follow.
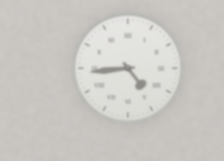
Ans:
4h44
